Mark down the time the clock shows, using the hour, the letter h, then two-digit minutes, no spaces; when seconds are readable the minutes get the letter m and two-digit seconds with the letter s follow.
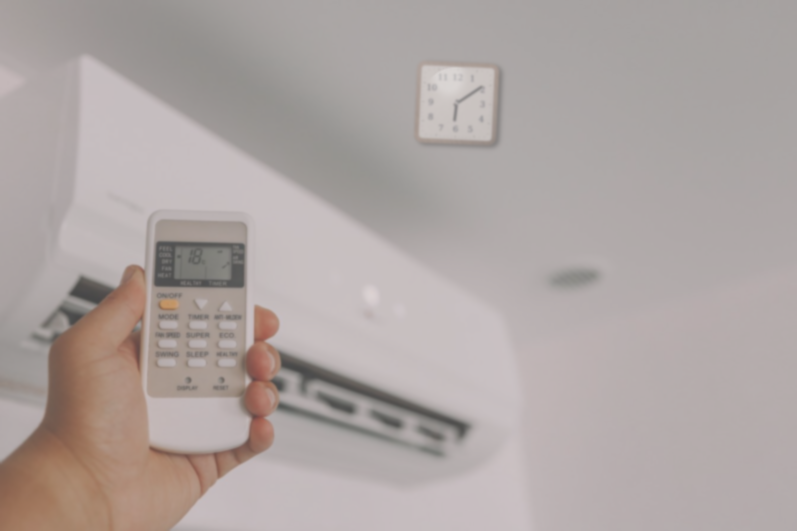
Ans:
6h09
